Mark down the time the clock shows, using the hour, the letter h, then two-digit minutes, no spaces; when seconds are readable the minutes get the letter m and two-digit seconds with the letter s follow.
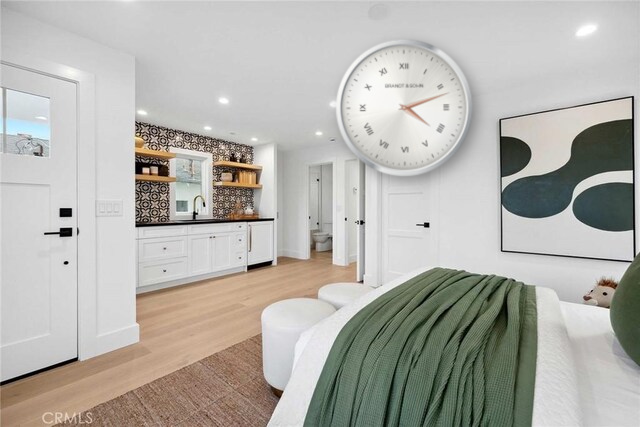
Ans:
4h12
